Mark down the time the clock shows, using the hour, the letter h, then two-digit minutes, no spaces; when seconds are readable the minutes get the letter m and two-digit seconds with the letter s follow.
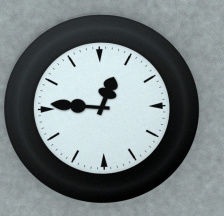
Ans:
12h46
